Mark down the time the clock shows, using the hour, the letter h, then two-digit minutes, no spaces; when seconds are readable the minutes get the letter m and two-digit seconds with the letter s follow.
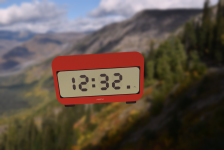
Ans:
12h32
